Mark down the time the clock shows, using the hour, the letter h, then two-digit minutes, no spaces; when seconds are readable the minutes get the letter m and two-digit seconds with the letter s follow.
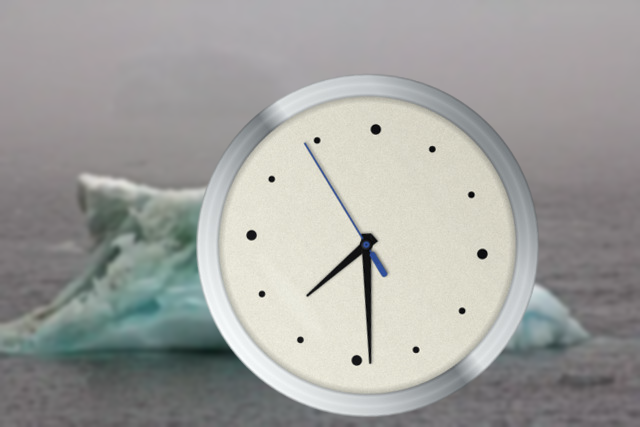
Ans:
7h28m54s
